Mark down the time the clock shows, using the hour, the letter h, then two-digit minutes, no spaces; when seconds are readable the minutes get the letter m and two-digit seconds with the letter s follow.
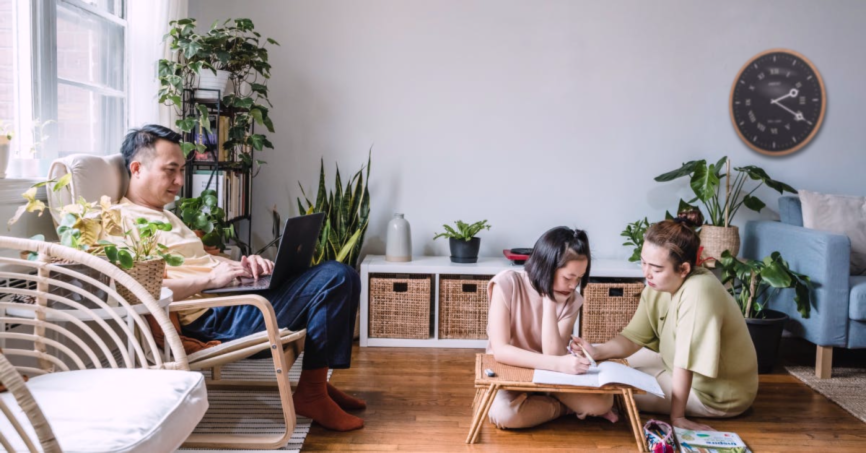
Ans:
2h20
